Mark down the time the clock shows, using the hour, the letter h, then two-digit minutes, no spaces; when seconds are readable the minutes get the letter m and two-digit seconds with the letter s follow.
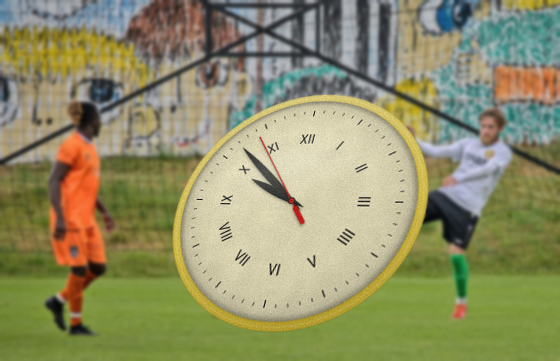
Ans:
9h51m54s
